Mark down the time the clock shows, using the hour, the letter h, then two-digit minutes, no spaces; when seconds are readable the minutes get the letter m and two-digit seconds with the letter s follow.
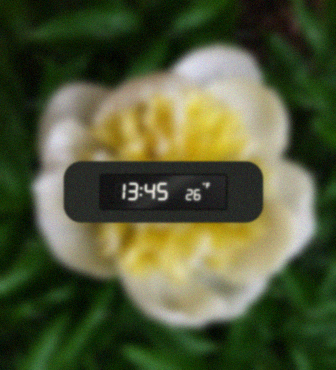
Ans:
13h45
